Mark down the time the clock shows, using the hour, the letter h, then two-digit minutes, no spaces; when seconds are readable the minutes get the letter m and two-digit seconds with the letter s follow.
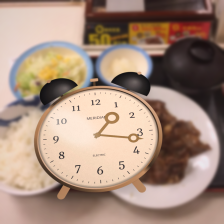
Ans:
1h17
